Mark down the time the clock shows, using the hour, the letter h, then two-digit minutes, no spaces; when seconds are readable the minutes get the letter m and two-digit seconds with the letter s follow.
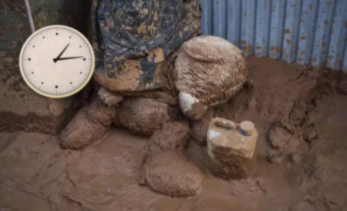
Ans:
1h14
